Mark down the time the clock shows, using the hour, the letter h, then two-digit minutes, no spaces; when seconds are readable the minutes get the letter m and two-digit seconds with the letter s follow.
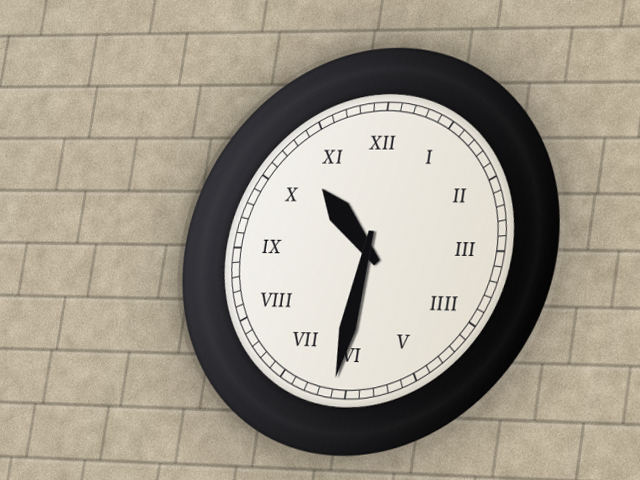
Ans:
10h31
